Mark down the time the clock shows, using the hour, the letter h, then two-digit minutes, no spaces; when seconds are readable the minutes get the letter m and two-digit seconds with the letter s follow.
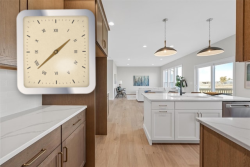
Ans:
1h38
